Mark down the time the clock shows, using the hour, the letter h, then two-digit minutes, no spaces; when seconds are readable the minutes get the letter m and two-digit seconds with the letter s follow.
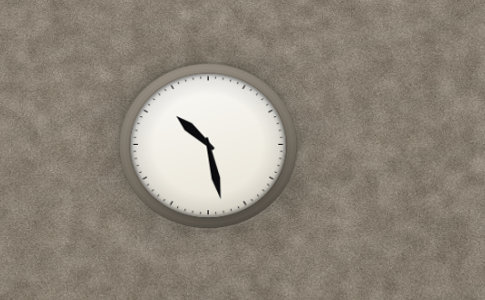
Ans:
10h28
